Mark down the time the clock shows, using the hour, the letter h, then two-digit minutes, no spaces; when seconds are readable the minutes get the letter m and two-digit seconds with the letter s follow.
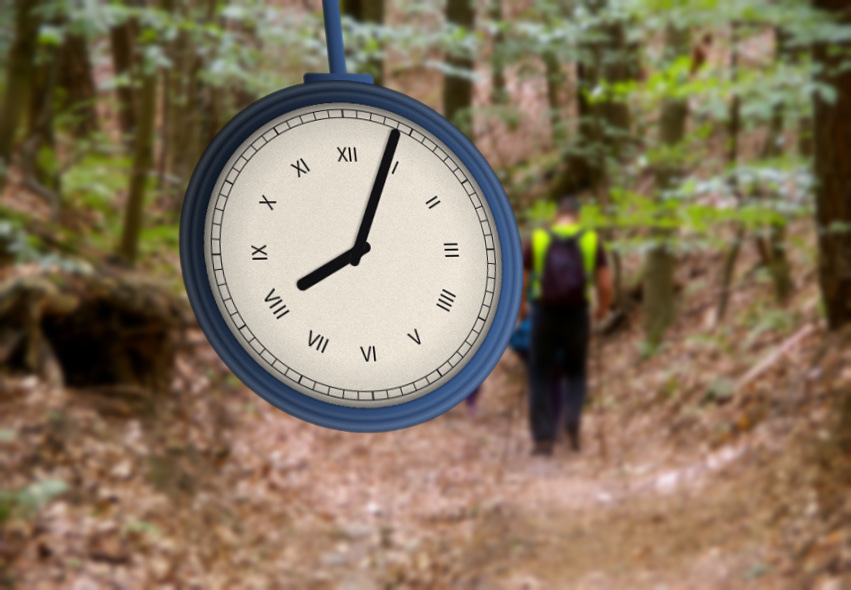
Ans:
8h04
